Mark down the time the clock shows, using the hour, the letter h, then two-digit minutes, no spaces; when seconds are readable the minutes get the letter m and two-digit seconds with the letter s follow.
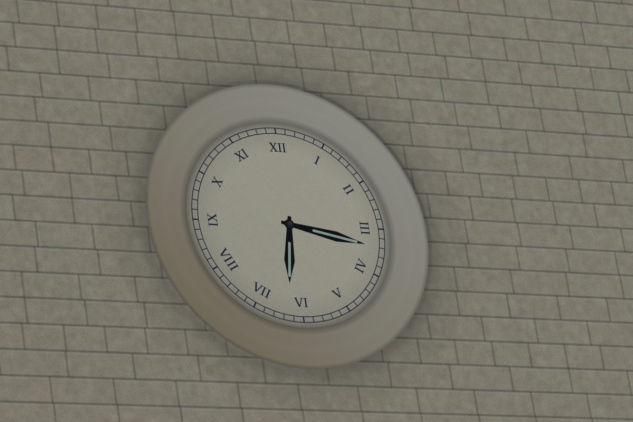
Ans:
6h17
